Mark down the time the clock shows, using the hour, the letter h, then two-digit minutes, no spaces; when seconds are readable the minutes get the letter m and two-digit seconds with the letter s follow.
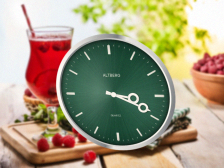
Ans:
3h19
